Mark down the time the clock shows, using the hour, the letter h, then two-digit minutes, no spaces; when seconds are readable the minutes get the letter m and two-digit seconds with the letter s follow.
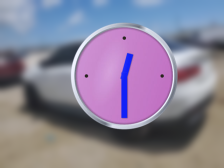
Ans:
12h30
